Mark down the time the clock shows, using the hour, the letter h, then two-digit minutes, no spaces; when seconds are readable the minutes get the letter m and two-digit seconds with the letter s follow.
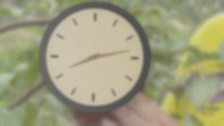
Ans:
8h13
